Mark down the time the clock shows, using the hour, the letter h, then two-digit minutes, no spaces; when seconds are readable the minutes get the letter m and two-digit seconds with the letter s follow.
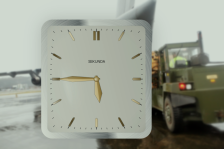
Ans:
5h45
